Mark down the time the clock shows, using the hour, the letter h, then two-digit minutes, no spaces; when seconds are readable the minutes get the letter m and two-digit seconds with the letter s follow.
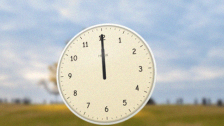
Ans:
12h00
